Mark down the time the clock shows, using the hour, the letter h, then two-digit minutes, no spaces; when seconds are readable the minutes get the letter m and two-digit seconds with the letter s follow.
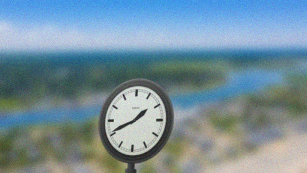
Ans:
1h41
